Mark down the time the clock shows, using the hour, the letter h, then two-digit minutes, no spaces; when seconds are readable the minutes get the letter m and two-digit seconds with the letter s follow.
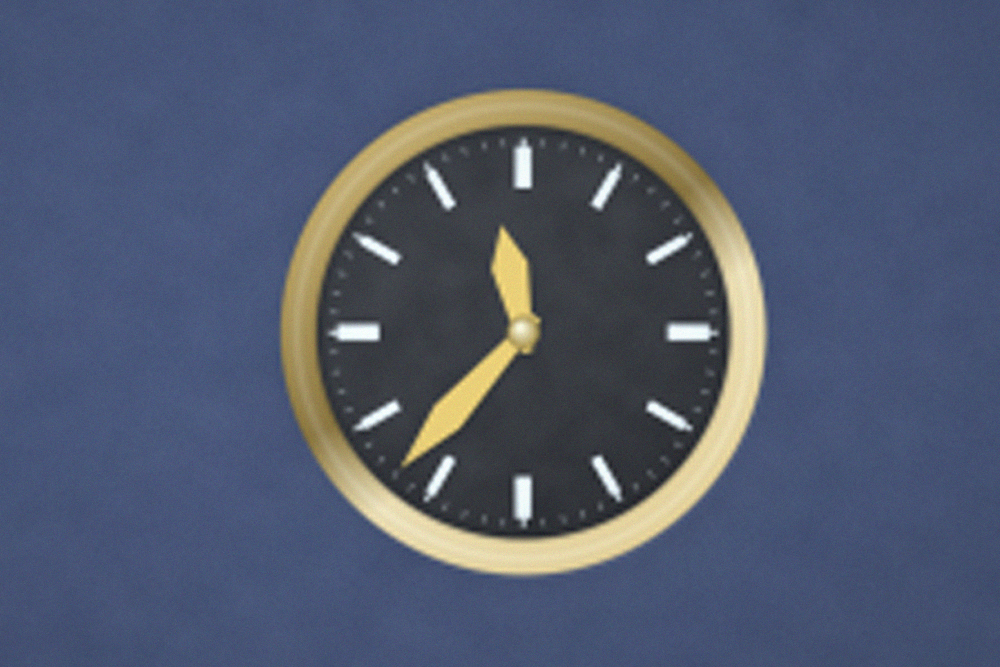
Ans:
11h37
